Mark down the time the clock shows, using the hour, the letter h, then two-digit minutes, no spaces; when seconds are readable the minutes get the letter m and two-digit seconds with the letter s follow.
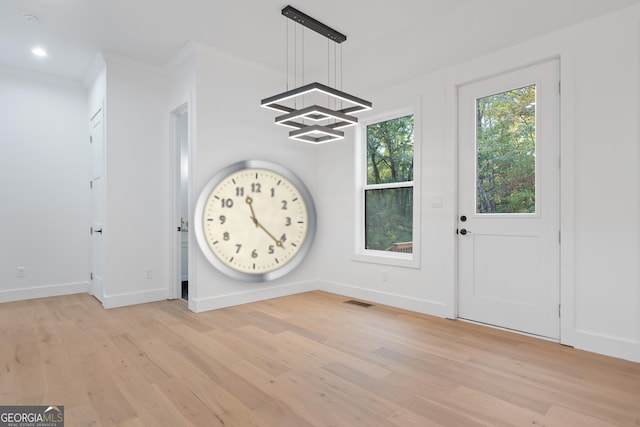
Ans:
11h22
